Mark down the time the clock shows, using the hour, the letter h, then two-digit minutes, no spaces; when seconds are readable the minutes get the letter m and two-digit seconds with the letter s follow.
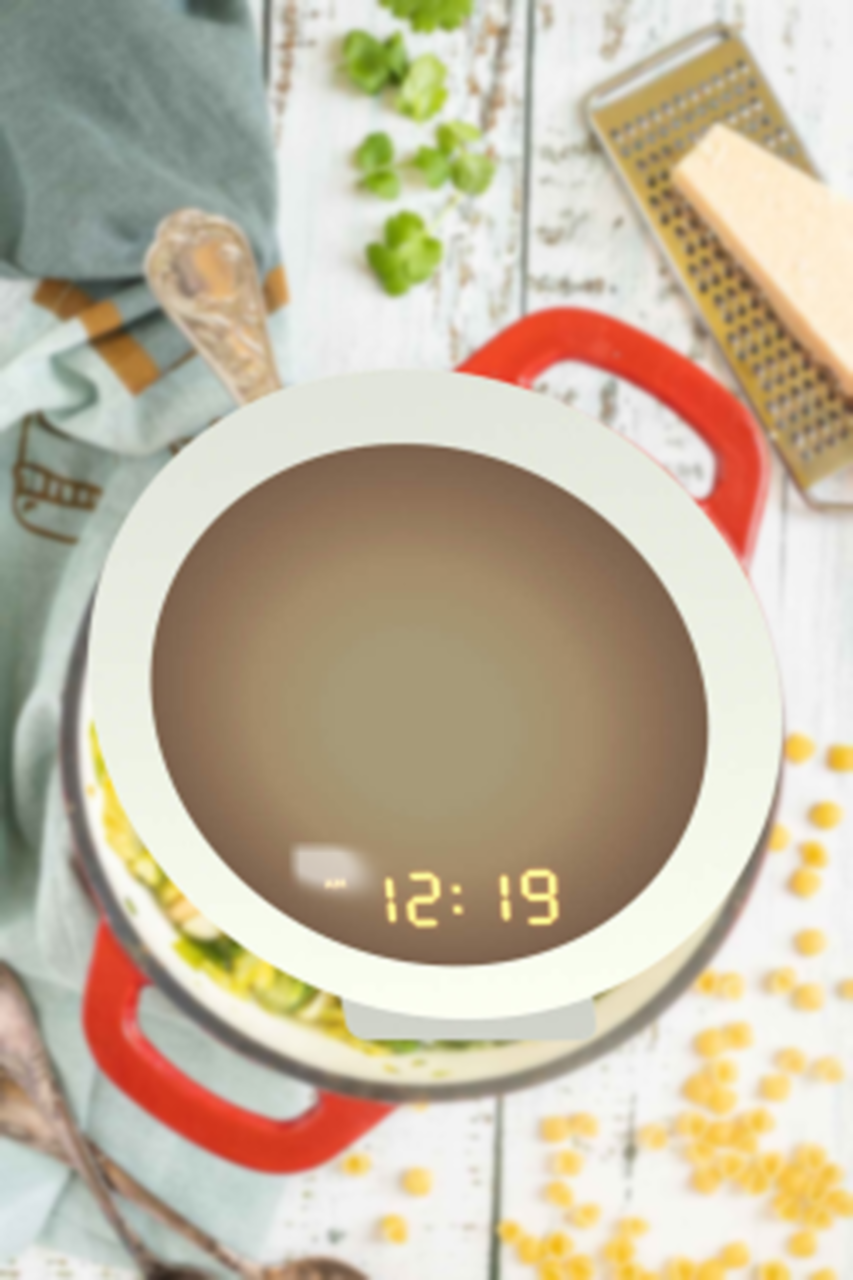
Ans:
12h19
